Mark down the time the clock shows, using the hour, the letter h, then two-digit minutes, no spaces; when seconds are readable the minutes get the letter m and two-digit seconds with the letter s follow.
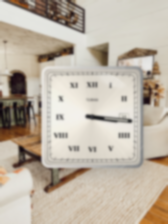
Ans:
3h16
